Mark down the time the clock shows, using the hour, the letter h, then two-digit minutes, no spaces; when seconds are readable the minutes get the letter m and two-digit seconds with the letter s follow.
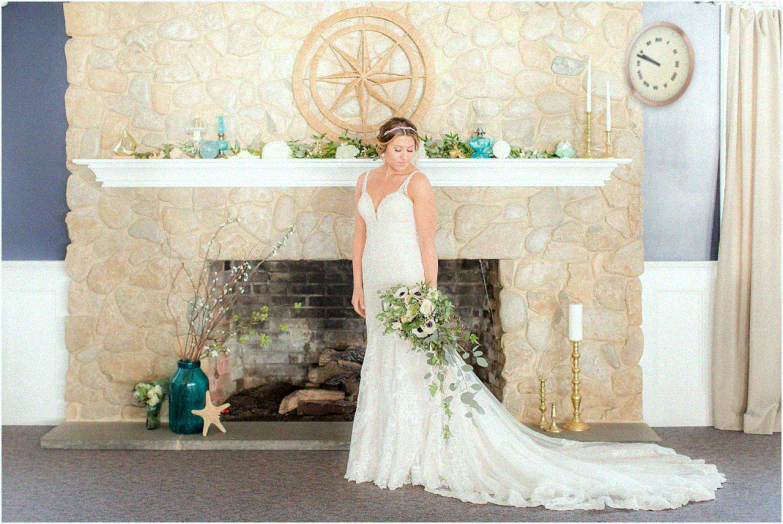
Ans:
9h48
